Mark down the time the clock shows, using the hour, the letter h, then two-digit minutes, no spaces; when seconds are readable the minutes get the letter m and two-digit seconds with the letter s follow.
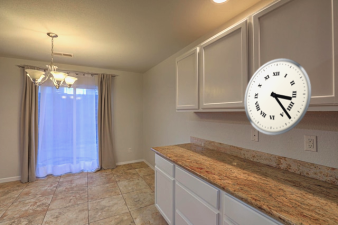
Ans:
3h23
